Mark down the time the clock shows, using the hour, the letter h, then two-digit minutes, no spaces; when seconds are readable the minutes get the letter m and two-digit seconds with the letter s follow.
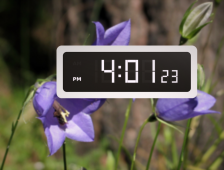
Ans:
4h01m23s
